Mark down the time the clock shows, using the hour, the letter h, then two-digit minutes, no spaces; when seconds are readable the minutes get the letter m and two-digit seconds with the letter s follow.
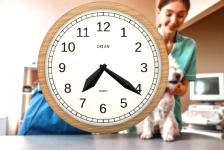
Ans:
7h21
